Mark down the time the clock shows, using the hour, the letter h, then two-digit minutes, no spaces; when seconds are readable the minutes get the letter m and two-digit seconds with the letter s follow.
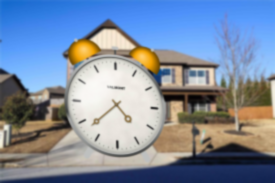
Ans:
4h38
